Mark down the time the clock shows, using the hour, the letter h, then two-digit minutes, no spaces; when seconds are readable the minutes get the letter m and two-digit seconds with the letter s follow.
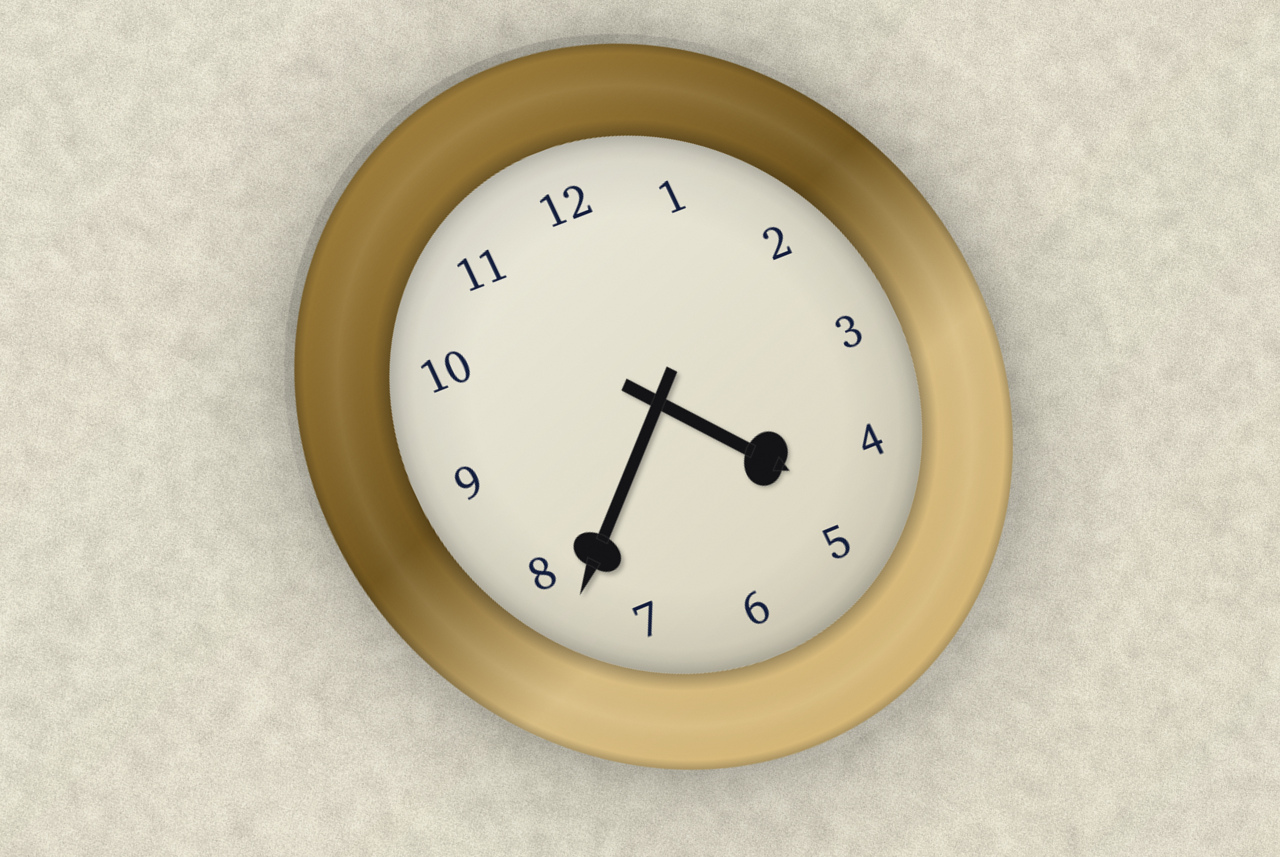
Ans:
4h38
